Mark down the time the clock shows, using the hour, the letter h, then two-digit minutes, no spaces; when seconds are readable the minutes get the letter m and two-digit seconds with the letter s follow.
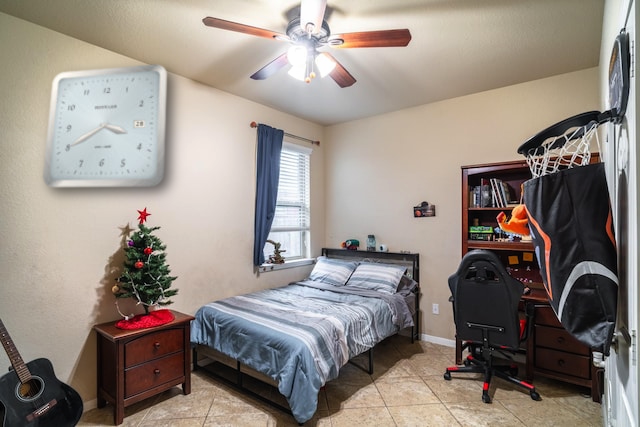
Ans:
3h40
